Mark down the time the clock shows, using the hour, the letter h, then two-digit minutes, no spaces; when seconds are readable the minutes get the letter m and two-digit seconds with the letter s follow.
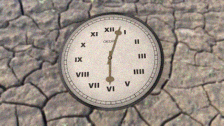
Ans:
6h03
